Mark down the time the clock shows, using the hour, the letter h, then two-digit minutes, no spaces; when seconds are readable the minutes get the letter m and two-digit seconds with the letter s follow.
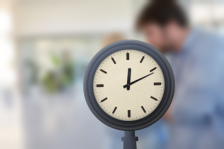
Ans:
12h11
